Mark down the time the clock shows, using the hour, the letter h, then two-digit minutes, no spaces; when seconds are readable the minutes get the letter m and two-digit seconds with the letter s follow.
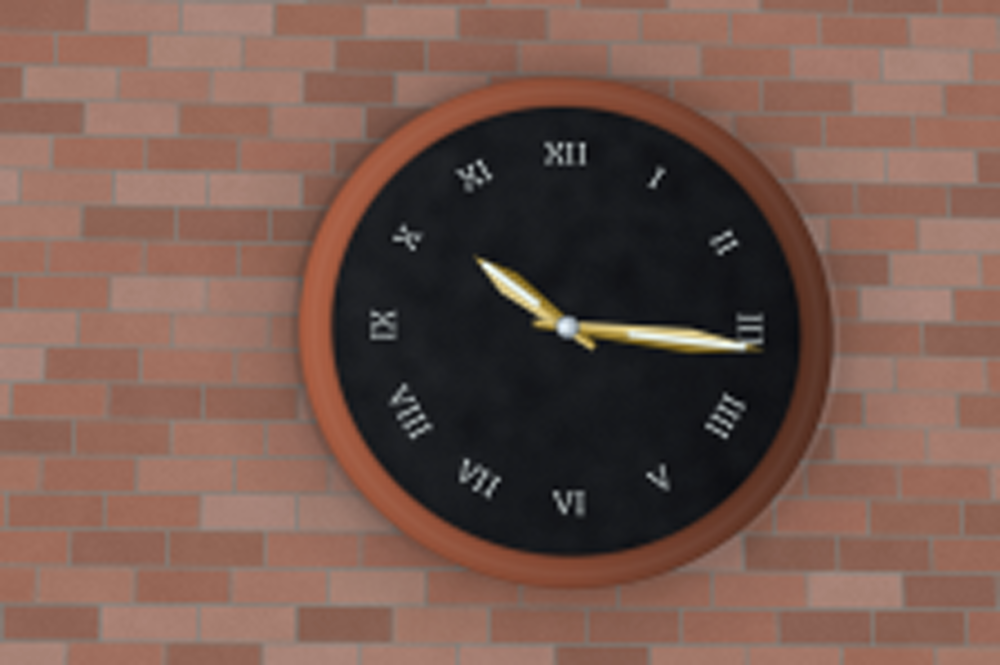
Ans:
10h16
